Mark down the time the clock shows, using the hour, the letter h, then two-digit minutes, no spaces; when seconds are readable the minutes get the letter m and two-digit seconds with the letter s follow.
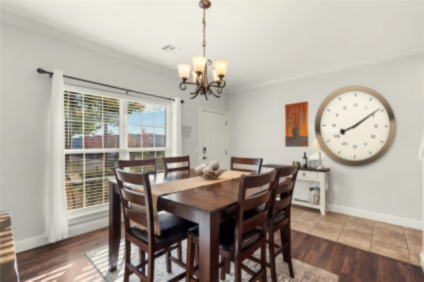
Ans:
8h09
